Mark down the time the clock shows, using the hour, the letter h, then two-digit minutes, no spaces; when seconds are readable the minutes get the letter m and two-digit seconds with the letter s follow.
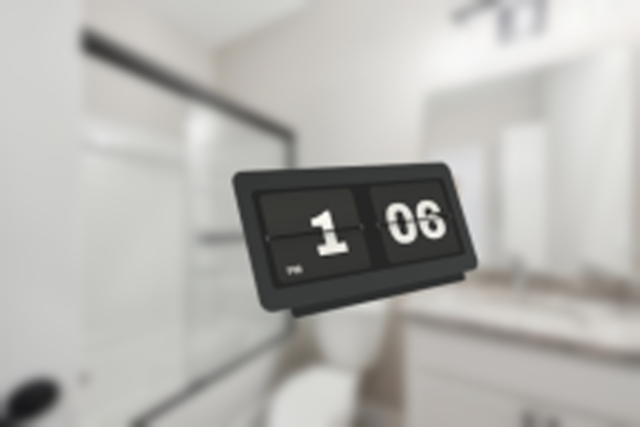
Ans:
1h06
